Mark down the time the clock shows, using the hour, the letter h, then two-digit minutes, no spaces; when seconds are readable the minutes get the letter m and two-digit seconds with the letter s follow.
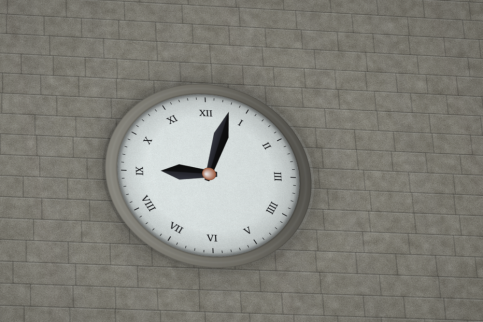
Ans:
9h03
